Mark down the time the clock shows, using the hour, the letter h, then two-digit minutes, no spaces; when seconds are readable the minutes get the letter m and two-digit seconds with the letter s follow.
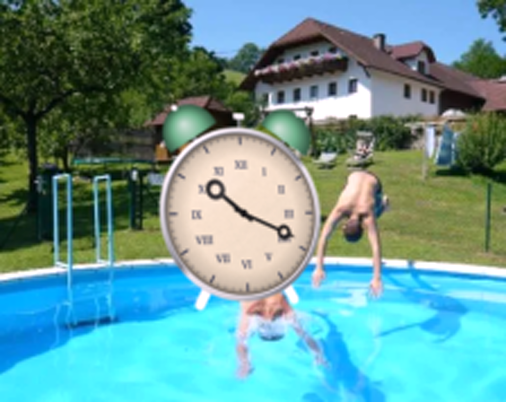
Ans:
10h19
